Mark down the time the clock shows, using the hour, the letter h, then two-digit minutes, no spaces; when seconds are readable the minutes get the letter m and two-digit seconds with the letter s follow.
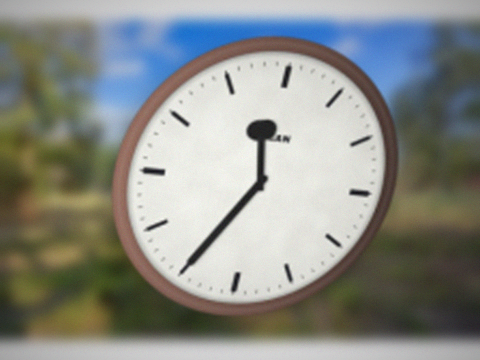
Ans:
11h35
